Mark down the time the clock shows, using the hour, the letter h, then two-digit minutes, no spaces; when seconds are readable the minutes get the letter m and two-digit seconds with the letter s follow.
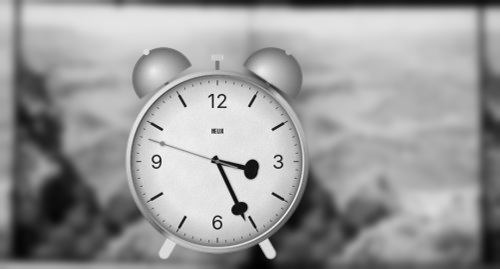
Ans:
3h25m48s
